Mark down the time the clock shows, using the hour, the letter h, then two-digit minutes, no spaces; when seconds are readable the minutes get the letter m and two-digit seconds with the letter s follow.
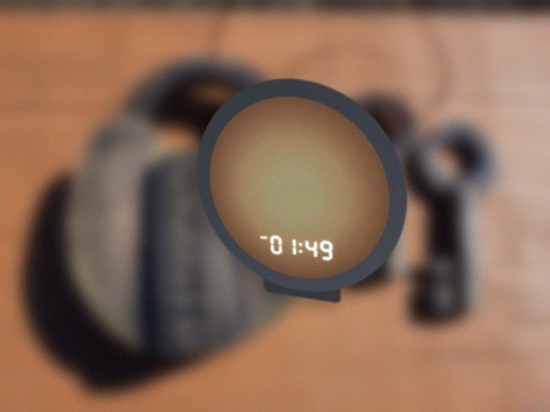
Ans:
1h49
